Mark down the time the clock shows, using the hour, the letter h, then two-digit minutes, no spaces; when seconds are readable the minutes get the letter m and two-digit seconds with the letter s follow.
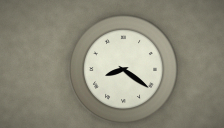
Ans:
8h21
